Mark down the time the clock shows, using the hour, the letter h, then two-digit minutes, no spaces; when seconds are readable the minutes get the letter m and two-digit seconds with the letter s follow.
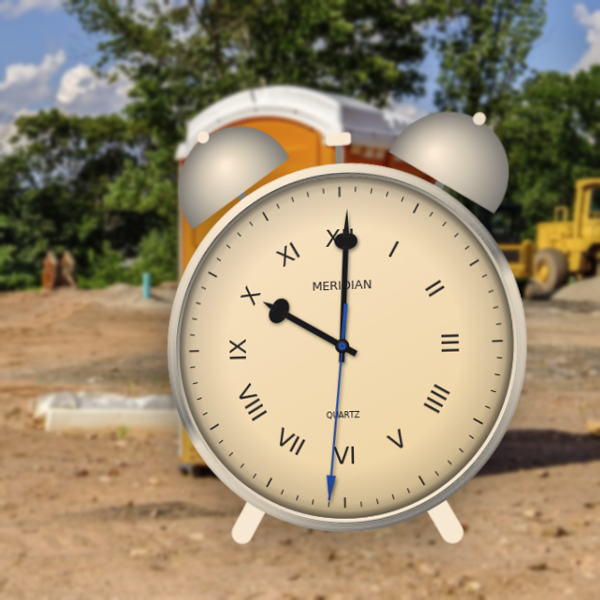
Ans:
10h00m31s
